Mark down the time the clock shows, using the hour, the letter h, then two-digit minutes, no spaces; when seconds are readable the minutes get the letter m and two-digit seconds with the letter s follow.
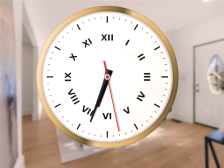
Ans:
6h33m28s
